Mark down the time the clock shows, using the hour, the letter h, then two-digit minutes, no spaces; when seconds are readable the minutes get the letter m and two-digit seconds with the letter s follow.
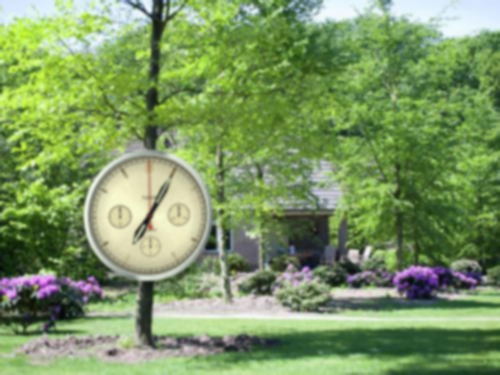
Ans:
7h05
